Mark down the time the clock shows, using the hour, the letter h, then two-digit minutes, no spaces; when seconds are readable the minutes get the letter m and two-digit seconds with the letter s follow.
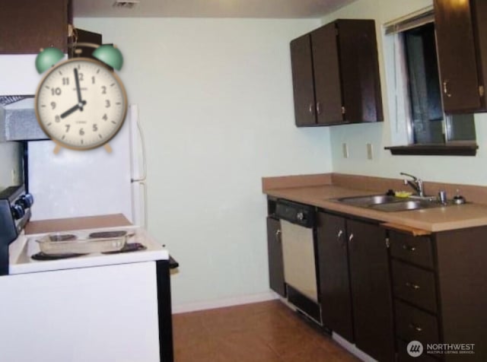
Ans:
7h59
